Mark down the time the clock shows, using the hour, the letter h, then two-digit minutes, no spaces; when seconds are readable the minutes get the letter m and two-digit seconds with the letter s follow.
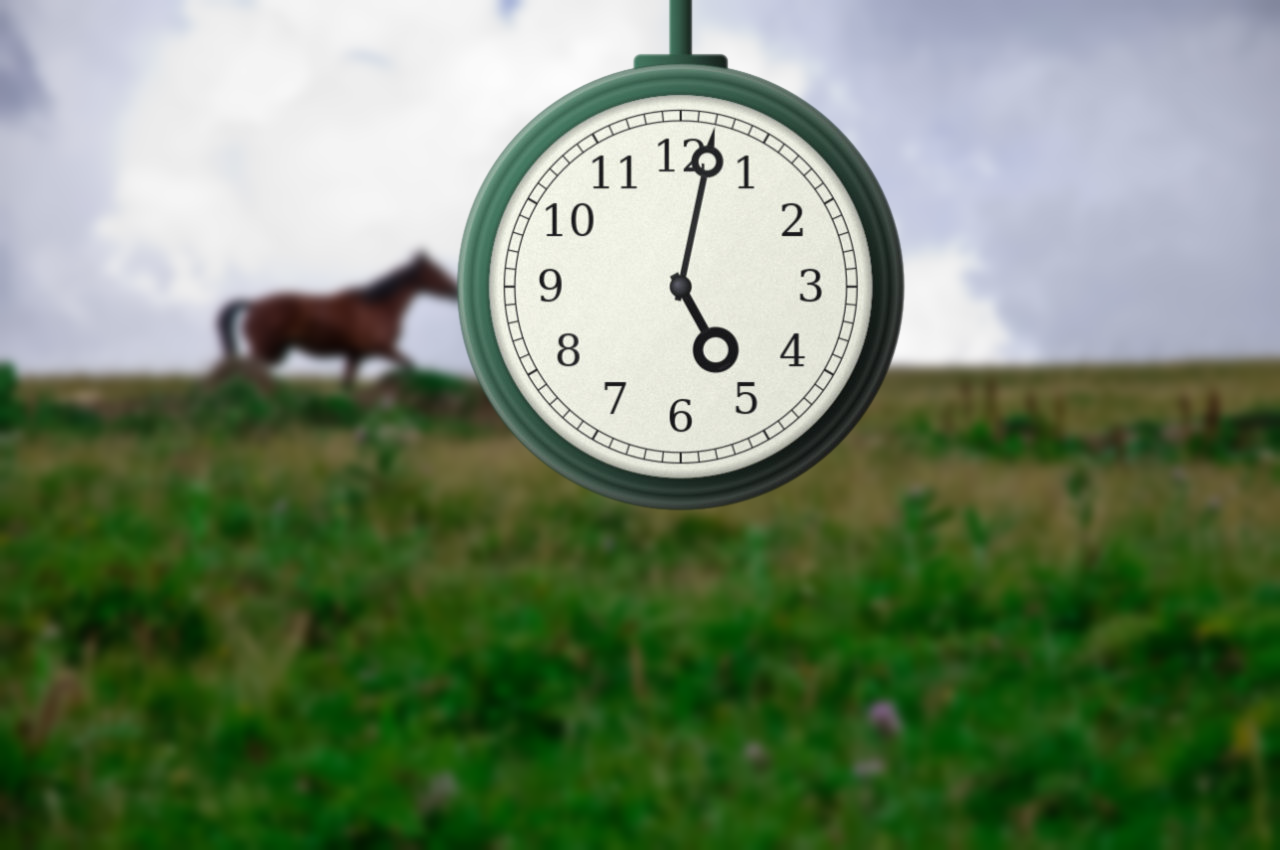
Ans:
5h02
